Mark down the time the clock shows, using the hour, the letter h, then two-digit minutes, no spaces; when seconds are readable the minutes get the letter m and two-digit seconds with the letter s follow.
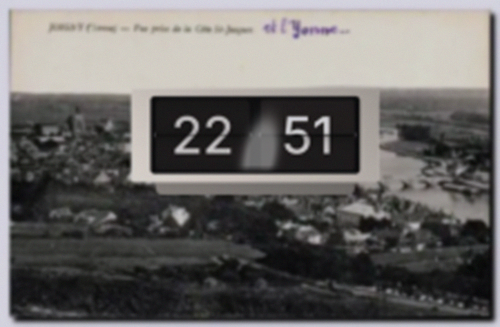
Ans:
22h51
